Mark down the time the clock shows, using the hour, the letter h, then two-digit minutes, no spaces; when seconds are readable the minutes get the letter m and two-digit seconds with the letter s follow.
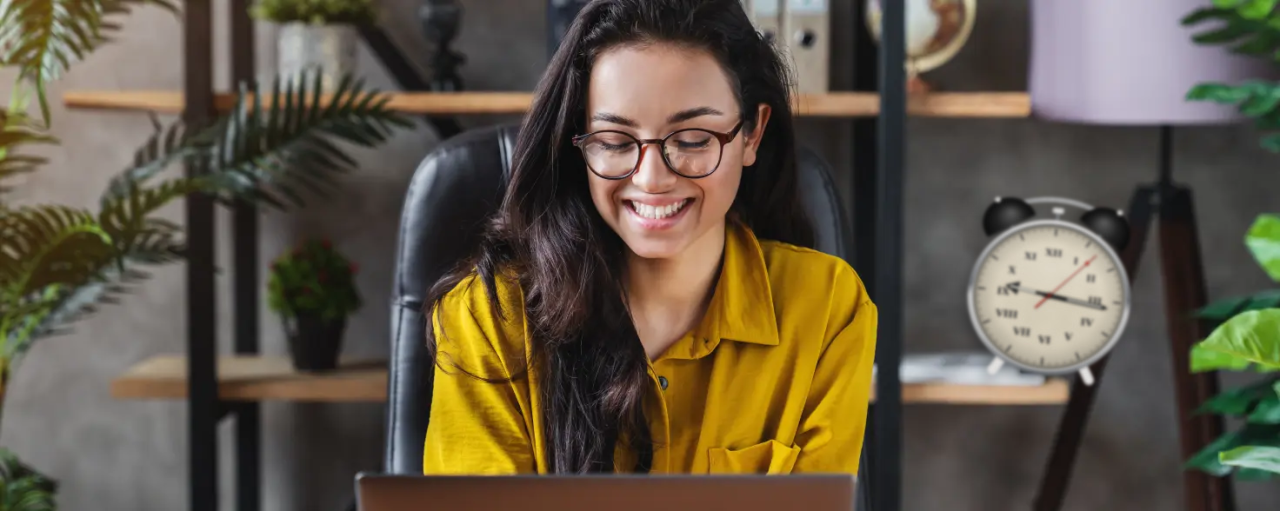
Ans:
9h16m07s
